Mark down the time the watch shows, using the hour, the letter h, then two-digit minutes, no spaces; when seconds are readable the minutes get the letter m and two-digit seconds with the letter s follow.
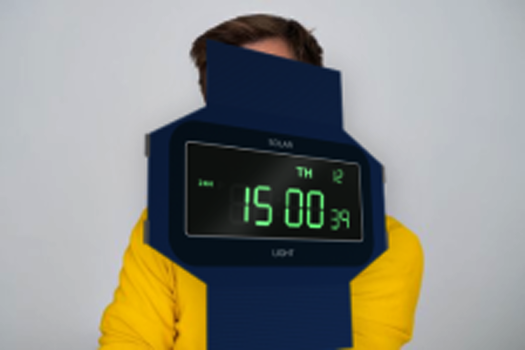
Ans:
15h00m39s
